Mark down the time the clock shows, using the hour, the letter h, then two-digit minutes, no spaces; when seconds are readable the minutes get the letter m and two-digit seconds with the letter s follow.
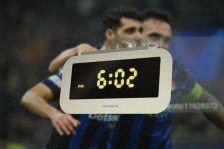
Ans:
6h02
